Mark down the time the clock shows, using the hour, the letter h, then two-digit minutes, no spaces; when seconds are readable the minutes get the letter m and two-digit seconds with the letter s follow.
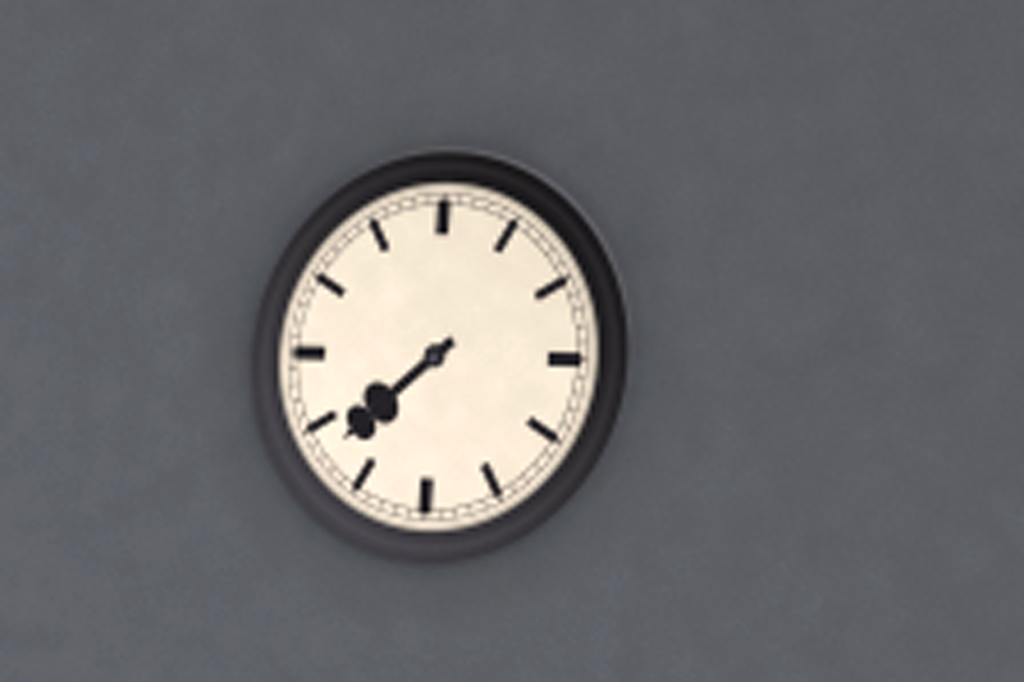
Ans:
7h38
